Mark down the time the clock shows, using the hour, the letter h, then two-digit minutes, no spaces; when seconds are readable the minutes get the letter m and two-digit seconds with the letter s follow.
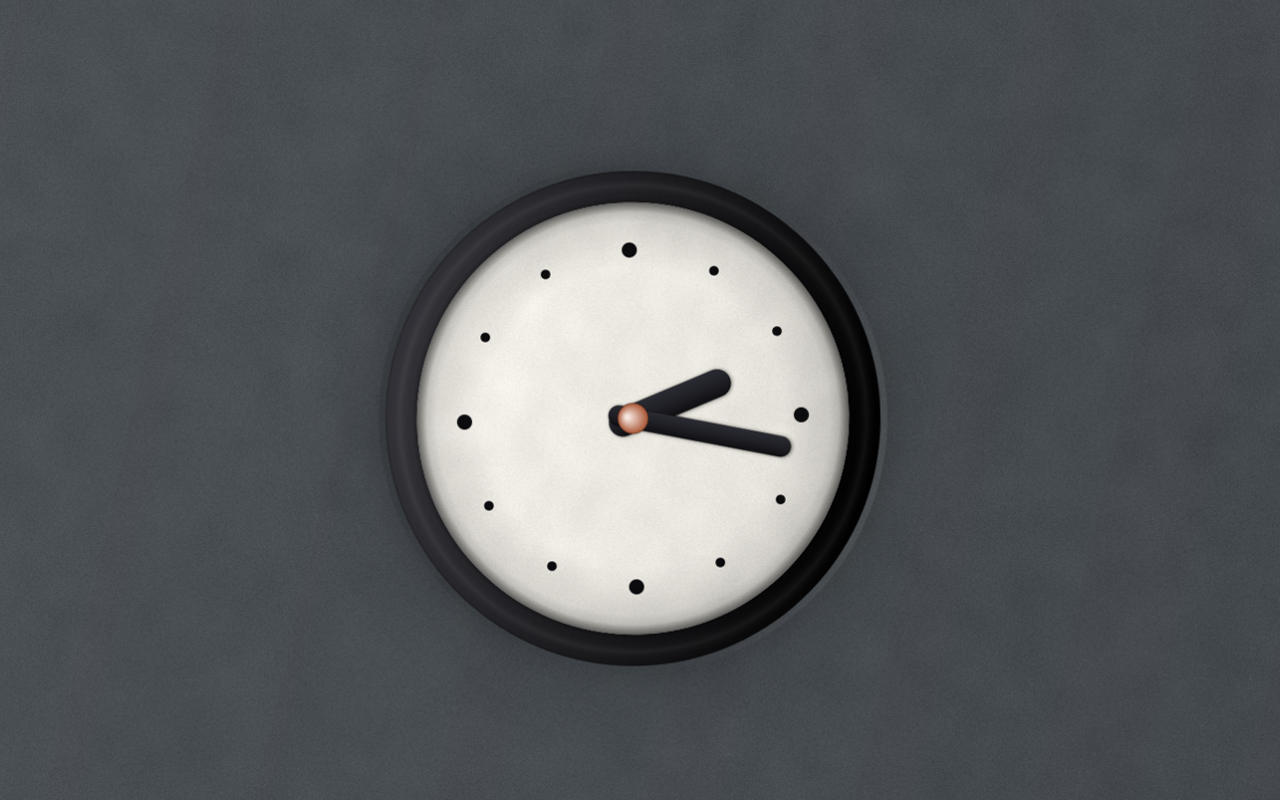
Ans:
2h17
